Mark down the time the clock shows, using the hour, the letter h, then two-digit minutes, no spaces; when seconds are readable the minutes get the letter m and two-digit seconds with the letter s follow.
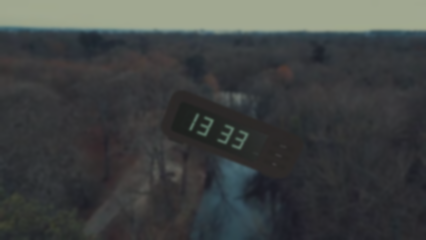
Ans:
13h33
